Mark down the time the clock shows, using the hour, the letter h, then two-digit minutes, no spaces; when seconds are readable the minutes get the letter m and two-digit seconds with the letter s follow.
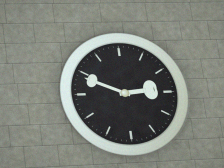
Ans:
2h49
